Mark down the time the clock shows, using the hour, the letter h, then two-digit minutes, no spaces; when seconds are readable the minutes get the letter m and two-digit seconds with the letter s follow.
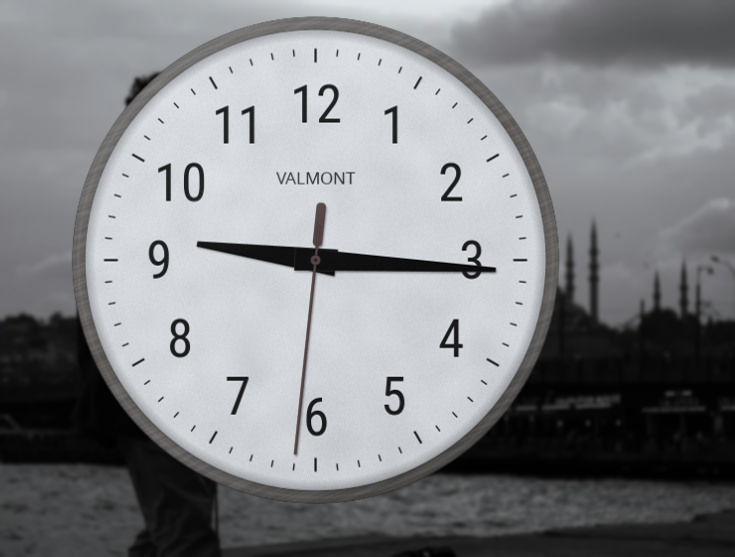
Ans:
9h15m31s
